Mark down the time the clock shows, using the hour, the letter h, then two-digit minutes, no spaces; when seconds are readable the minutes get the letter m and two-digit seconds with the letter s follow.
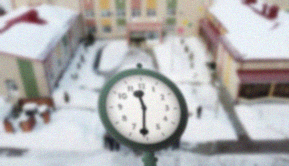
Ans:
11h31
